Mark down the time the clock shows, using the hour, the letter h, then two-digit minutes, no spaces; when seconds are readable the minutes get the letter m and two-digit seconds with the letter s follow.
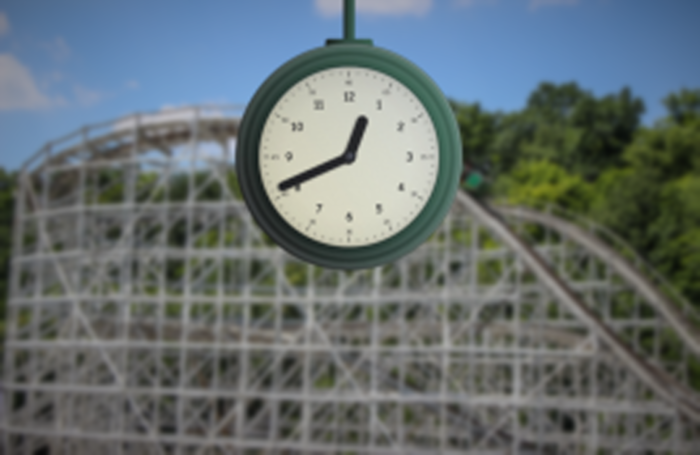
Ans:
12h41
